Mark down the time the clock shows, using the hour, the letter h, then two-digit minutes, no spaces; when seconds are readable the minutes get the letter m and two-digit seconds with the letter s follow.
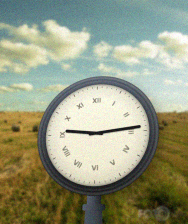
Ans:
9h14
